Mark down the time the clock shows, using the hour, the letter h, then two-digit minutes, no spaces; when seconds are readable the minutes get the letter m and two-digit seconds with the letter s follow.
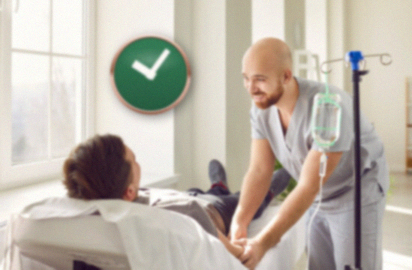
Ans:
10h06
